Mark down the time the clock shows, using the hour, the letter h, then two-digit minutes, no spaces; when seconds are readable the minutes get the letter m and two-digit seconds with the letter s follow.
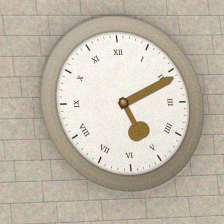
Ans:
5h11
